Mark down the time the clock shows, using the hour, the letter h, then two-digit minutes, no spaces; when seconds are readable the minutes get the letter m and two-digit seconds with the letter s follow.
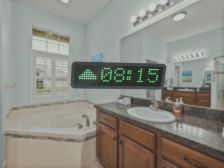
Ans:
8h15
